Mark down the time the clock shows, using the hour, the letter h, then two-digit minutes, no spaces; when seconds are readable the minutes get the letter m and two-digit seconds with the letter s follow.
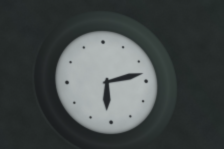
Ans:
6h13
